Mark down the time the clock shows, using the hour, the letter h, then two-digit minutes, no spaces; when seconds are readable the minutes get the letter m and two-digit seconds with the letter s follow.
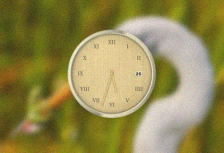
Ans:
5h33
